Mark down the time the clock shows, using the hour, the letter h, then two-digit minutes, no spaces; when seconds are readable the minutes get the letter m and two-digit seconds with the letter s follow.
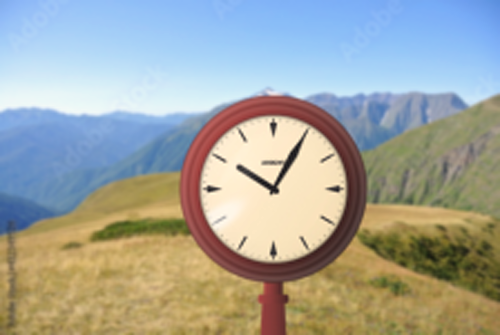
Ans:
10h05
